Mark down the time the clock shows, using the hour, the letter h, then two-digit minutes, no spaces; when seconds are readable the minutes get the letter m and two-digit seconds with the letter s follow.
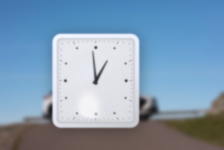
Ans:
12h59
